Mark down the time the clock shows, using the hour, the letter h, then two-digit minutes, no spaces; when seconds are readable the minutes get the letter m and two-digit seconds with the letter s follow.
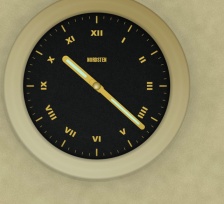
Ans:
10h22
